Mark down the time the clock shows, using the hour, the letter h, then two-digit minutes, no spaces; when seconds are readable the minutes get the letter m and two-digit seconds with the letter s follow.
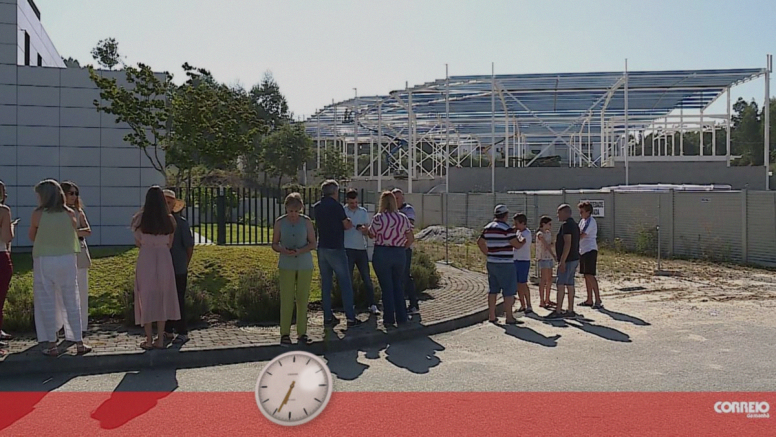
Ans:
6h34
